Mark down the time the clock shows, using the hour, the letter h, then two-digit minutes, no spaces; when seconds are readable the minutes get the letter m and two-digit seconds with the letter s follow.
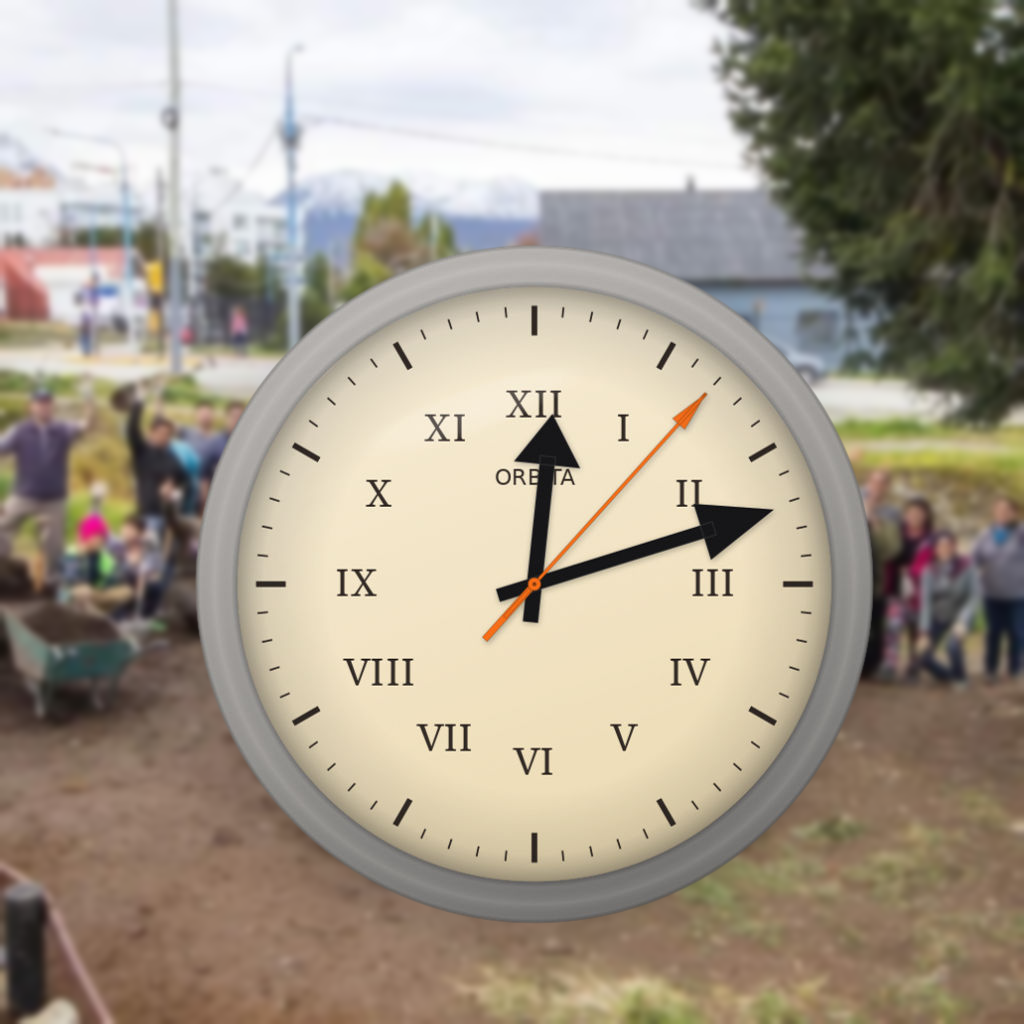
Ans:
12h12m07s
